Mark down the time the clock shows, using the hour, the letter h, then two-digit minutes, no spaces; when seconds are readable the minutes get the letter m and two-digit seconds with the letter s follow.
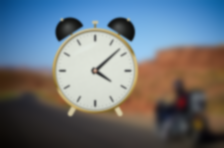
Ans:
4h08
